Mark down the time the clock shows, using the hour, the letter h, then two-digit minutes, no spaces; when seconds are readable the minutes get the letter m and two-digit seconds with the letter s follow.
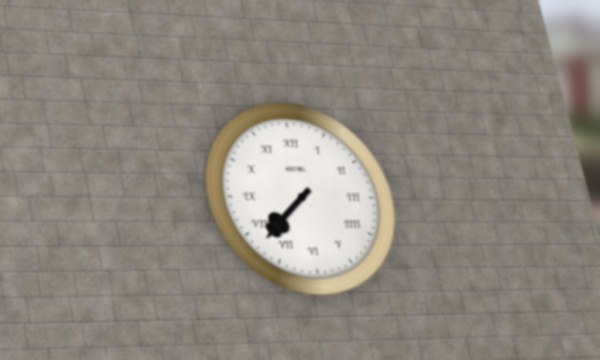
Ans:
7h38
